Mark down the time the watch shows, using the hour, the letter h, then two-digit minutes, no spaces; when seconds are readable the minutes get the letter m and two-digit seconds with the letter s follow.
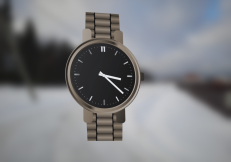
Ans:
3h22
